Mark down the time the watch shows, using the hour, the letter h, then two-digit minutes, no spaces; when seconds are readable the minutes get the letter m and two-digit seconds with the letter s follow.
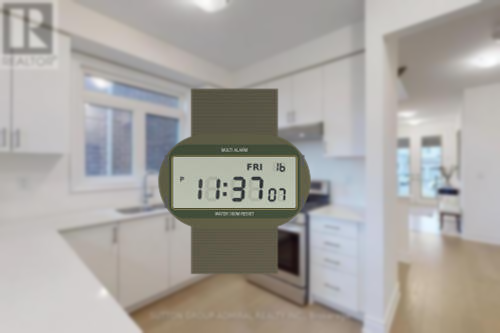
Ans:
11h37m07s
